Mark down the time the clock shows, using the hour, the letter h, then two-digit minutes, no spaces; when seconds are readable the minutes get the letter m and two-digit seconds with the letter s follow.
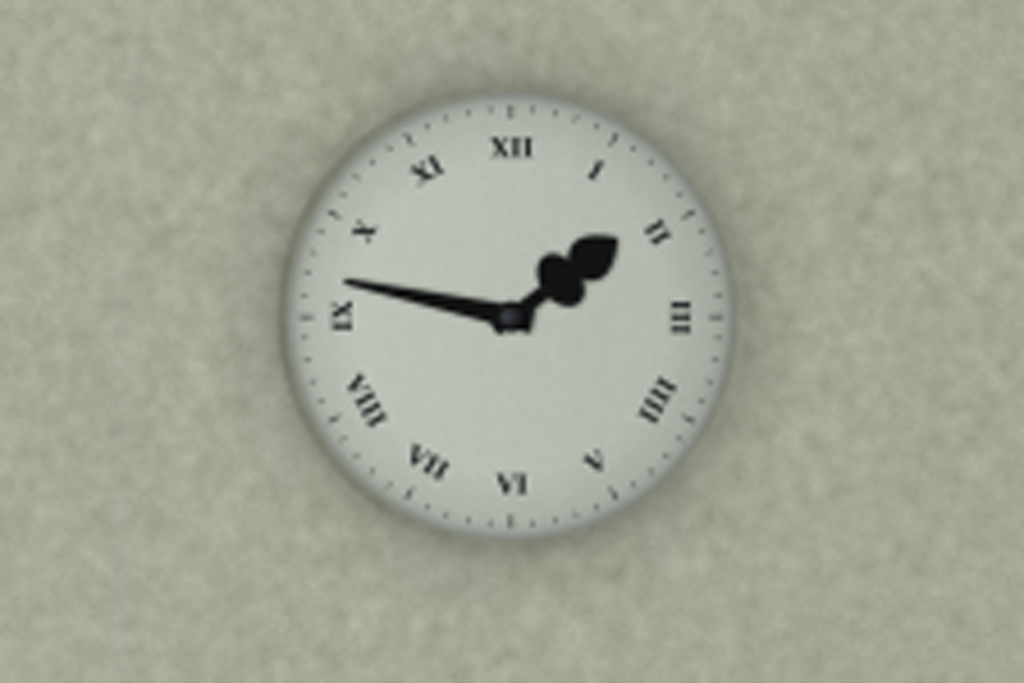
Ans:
1h47
